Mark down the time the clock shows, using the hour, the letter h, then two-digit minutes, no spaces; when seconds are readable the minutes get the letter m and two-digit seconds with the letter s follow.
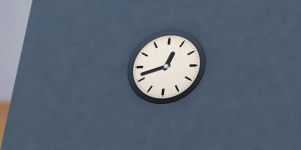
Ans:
12h42
